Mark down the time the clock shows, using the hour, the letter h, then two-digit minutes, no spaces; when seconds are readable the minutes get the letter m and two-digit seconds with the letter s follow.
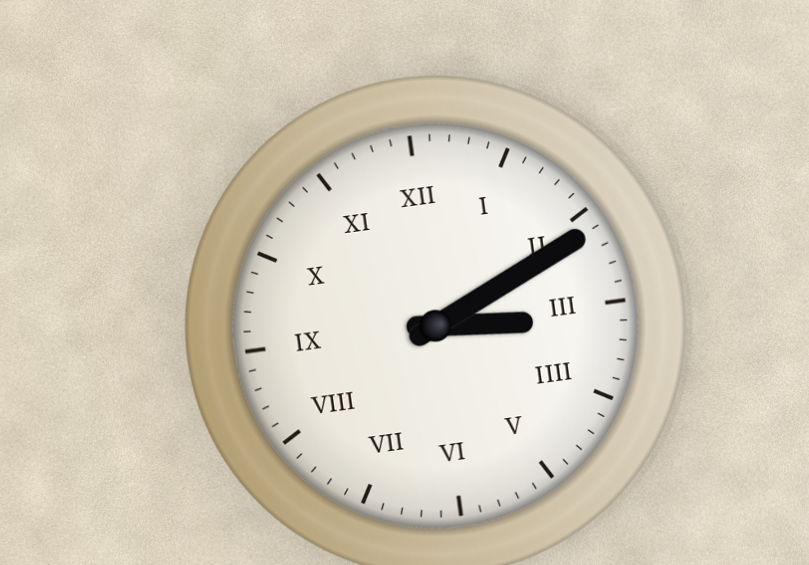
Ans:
3h11
